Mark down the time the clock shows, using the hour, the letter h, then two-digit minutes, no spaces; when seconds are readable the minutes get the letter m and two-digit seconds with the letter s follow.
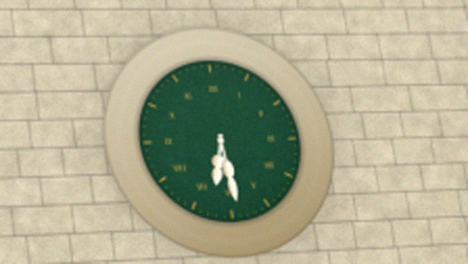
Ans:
6h29
